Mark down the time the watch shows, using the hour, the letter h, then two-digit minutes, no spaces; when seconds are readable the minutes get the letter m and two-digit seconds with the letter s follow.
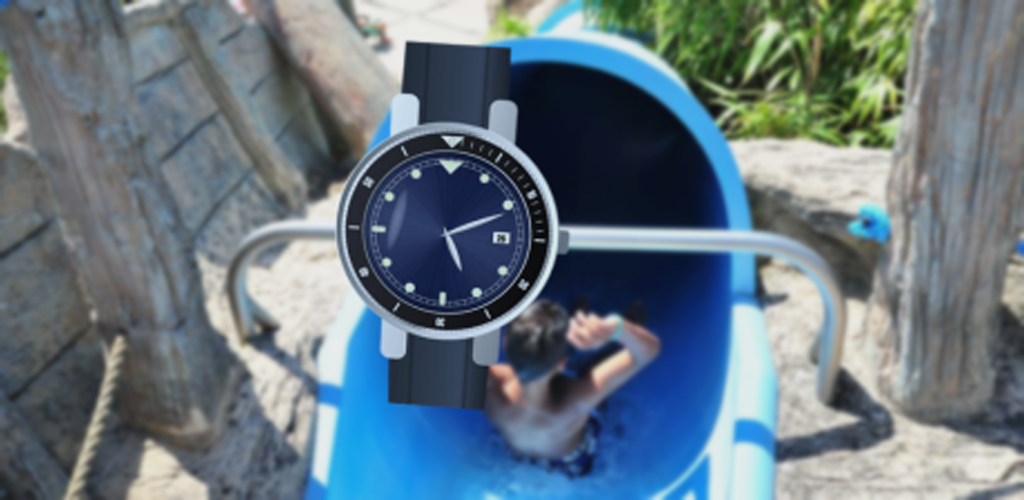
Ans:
5h11
